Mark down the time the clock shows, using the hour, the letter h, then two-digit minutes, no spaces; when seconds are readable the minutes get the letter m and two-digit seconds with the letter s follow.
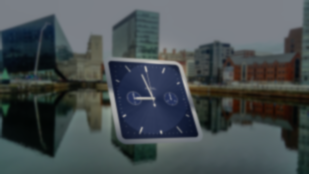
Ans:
8h58
